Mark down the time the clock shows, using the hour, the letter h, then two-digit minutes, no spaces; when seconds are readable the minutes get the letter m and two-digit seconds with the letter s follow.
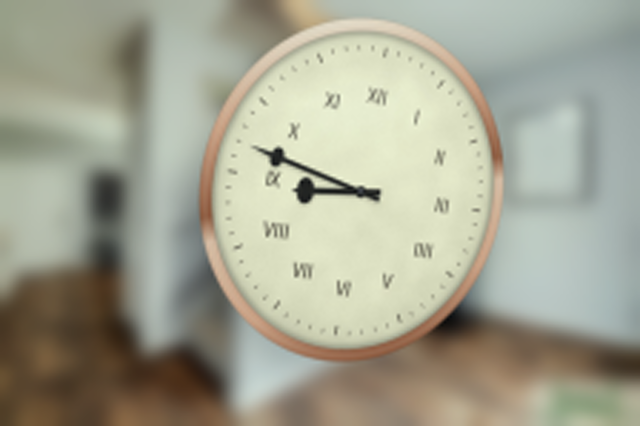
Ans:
8h47
